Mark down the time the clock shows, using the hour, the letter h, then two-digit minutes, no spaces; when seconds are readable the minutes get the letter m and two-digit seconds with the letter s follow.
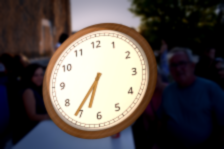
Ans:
6h36
